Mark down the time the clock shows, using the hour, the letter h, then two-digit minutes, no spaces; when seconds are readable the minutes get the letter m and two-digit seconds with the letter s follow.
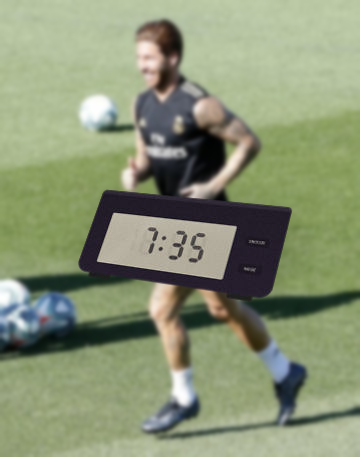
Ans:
7h35
